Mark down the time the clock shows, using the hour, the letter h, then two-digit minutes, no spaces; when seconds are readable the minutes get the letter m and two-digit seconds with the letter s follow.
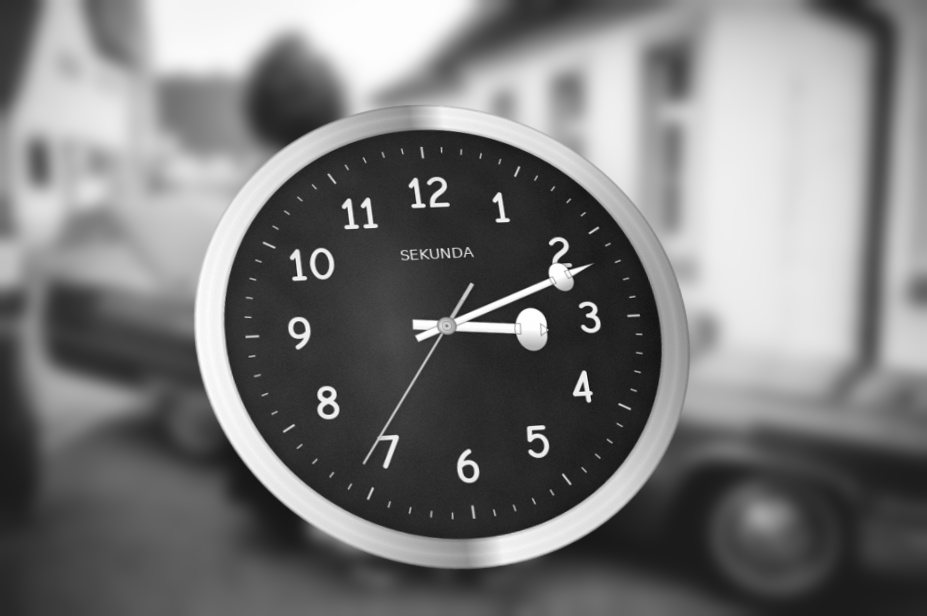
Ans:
3h11m36s
